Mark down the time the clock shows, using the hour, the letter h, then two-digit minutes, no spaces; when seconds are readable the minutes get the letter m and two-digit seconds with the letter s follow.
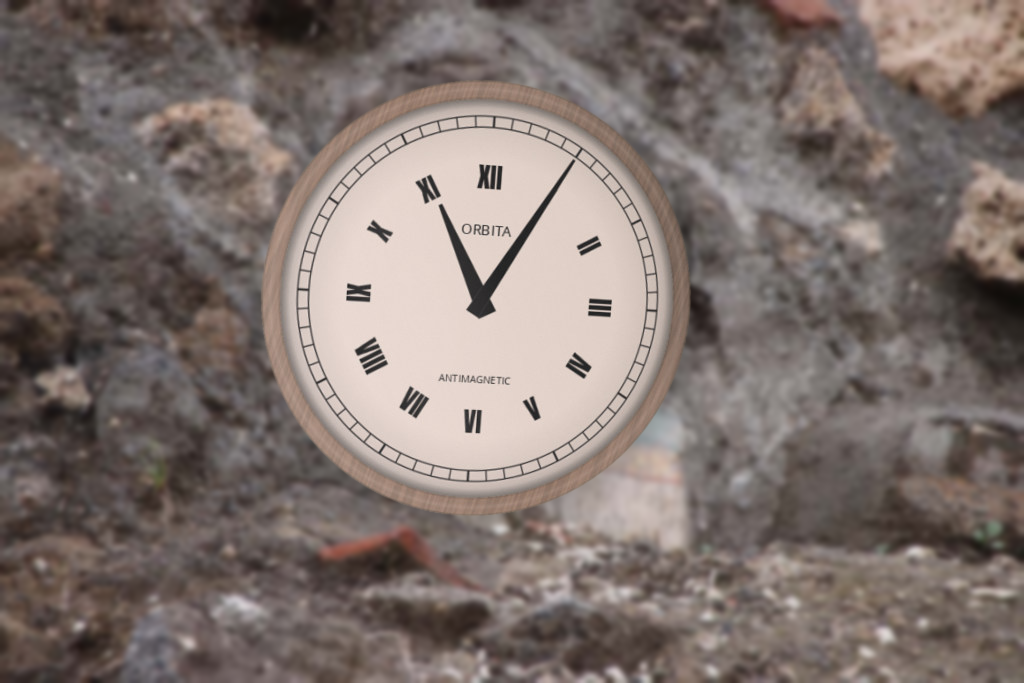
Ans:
11h05
